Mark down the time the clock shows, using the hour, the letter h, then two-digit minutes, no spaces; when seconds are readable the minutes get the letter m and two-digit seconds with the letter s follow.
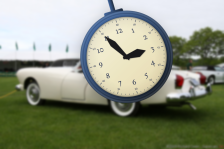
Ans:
2h55
